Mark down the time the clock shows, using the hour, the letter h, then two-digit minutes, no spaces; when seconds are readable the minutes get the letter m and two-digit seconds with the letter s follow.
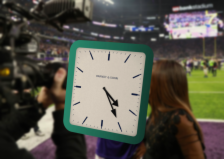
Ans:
4h25
